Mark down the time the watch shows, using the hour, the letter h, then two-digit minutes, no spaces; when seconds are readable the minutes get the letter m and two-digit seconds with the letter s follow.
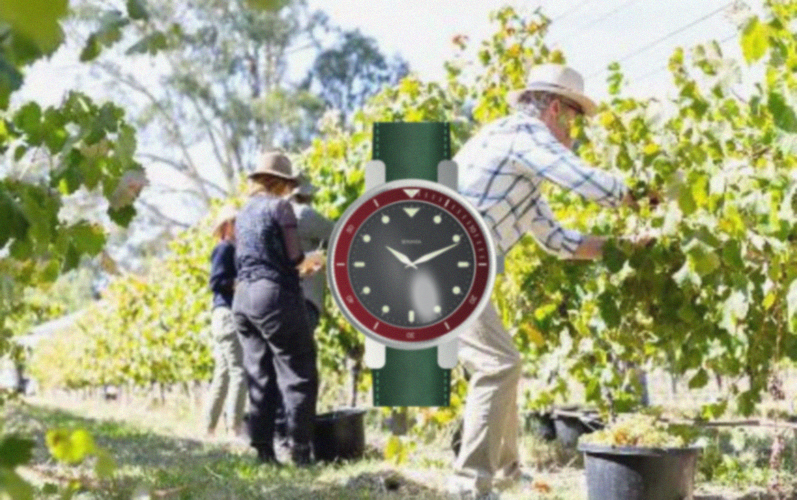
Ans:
10h11
